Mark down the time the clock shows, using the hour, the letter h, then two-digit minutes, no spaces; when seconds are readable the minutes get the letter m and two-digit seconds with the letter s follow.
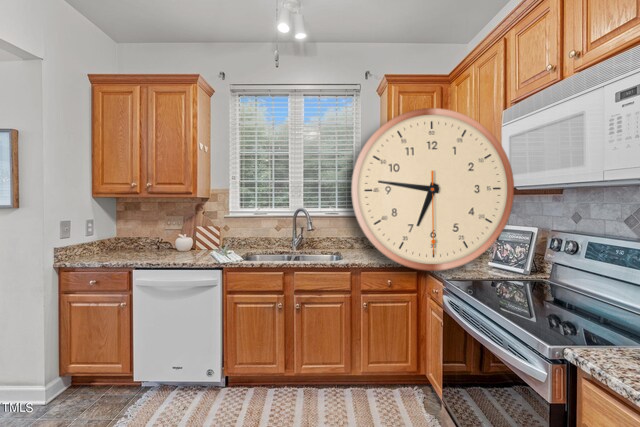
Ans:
6h46m30s
